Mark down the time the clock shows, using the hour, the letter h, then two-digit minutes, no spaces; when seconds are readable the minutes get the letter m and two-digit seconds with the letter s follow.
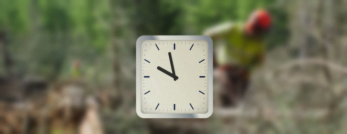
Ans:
9h58
